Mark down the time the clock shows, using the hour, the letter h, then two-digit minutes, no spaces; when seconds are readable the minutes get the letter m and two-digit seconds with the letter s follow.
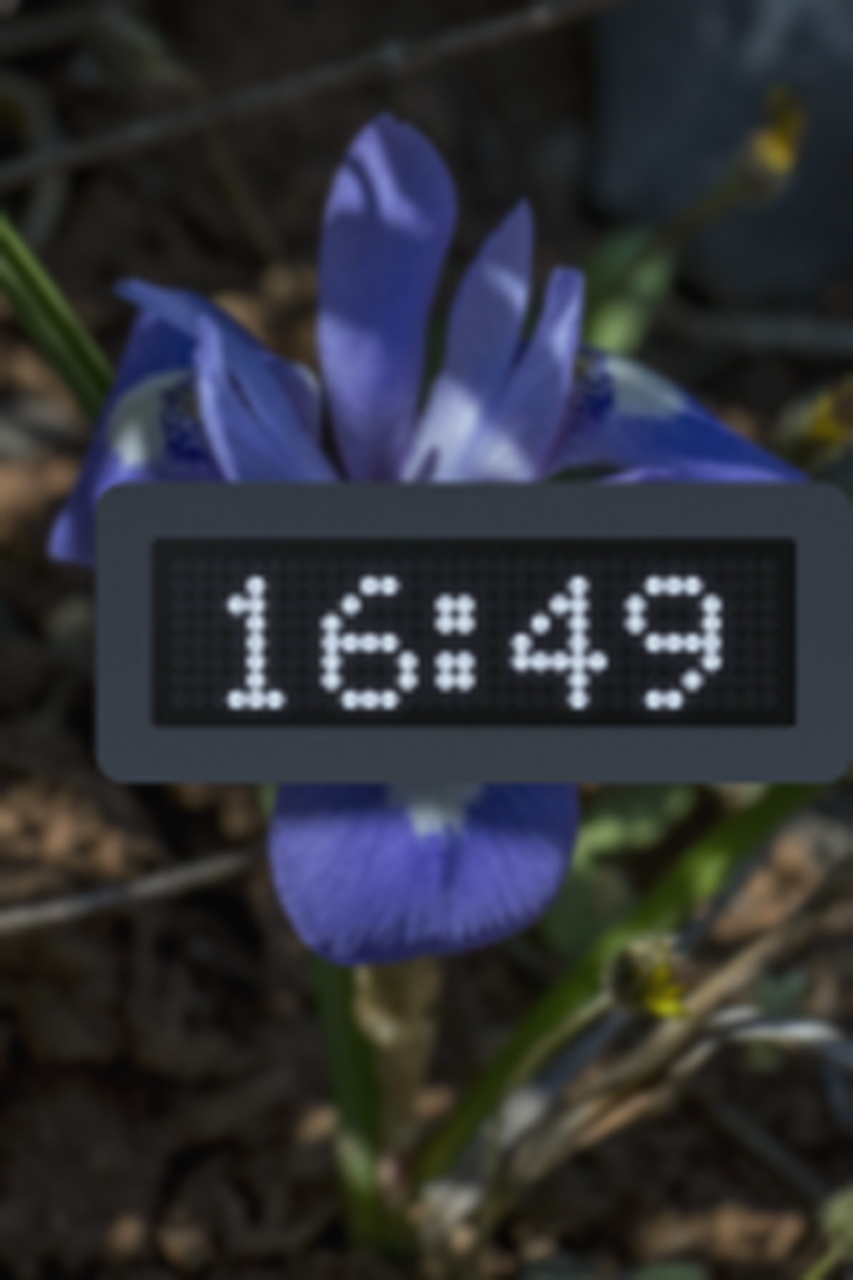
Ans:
16h49
